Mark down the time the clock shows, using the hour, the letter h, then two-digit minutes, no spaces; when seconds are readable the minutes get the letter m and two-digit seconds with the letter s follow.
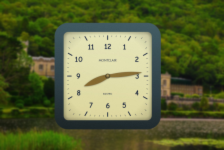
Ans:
8h14
